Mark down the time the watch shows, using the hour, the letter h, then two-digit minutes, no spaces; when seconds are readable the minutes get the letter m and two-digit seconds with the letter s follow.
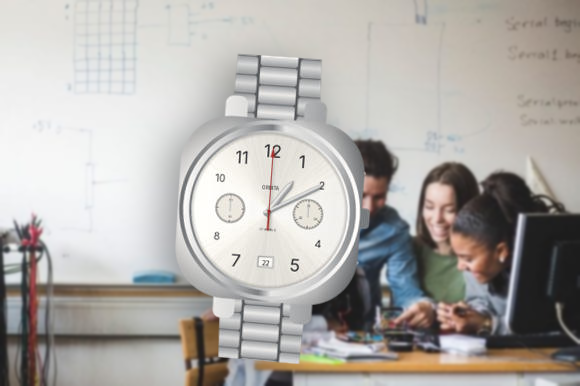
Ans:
1h10
